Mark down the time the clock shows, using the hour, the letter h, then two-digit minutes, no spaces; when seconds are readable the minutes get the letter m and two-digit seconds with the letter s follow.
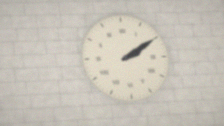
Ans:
2h10
